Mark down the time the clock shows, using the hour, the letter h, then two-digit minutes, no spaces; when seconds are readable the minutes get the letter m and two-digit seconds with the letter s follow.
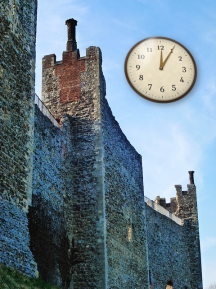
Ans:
12h05
